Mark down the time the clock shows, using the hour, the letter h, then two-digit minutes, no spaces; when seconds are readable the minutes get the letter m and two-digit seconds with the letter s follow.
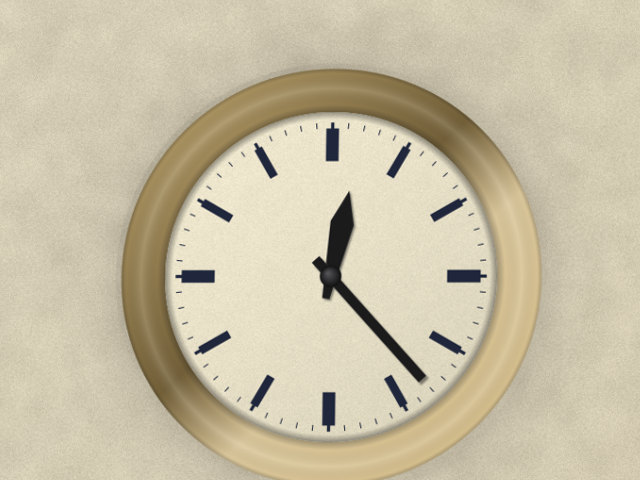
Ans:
12h23
